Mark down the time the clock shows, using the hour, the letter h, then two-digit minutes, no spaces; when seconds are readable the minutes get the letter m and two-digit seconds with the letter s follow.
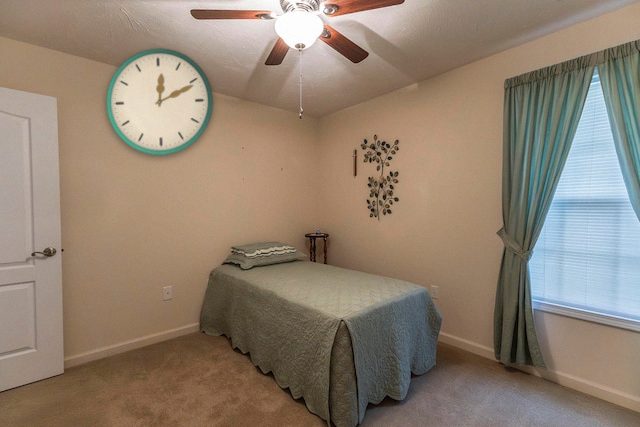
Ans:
12h11
